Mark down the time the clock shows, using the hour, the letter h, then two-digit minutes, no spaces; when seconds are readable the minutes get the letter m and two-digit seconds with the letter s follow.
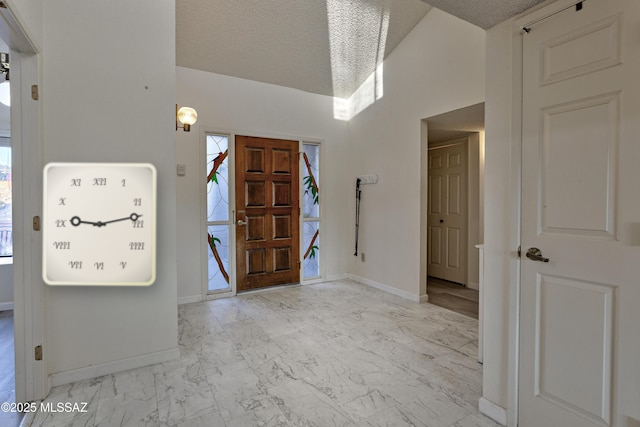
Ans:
9h13
